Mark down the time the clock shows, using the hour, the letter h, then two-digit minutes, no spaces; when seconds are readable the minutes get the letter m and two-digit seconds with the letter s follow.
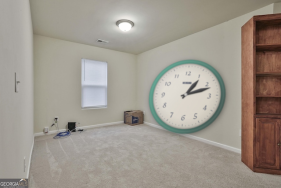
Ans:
1h12
